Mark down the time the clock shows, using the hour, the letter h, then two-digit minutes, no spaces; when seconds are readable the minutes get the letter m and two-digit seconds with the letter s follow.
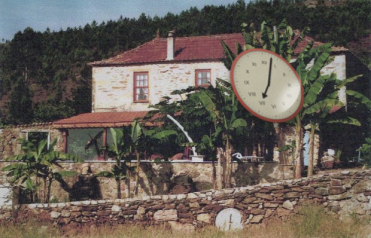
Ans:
7h03
